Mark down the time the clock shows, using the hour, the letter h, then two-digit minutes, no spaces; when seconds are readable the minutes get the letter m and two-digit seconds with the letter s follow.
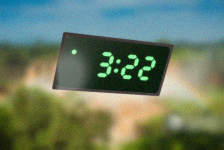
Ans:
3h22
